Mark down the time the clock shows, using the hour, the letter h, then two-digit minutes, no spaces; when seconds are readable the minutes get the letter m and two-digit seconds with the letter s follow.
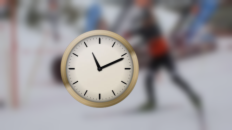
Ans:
11h11
